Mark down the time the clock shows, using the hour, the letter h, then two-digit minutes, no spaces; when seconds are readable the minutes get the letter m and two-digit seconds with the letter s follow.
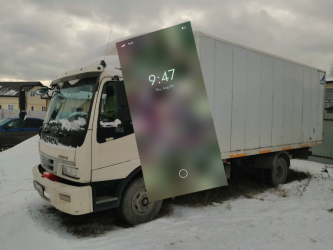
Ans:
9h47
